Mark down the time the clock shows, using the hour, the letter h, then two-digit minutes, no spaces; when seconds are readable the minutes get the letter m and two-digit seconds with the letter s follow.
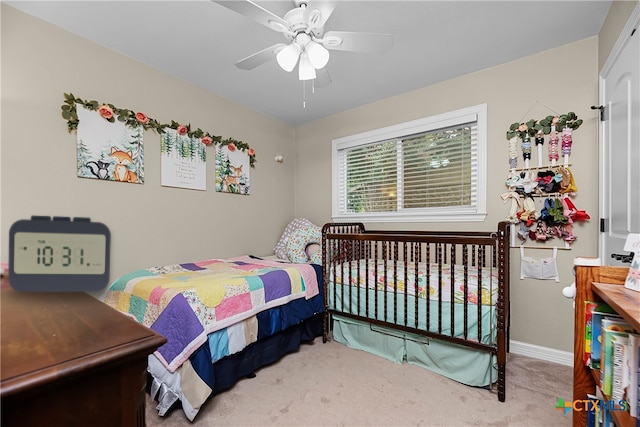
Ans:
10h31
